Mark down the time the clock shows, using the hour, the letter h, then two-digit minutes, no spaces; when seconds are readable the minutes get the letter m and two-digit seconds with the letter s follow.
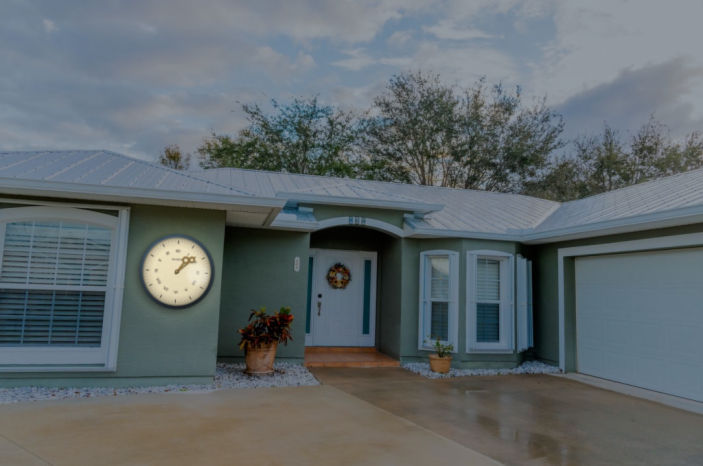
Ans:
1h08
